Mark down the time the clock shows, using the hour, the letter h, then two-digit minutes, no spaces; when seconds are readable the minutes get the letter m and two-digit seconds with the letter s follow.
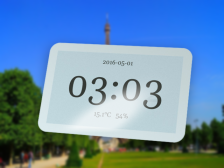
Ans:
3h03
